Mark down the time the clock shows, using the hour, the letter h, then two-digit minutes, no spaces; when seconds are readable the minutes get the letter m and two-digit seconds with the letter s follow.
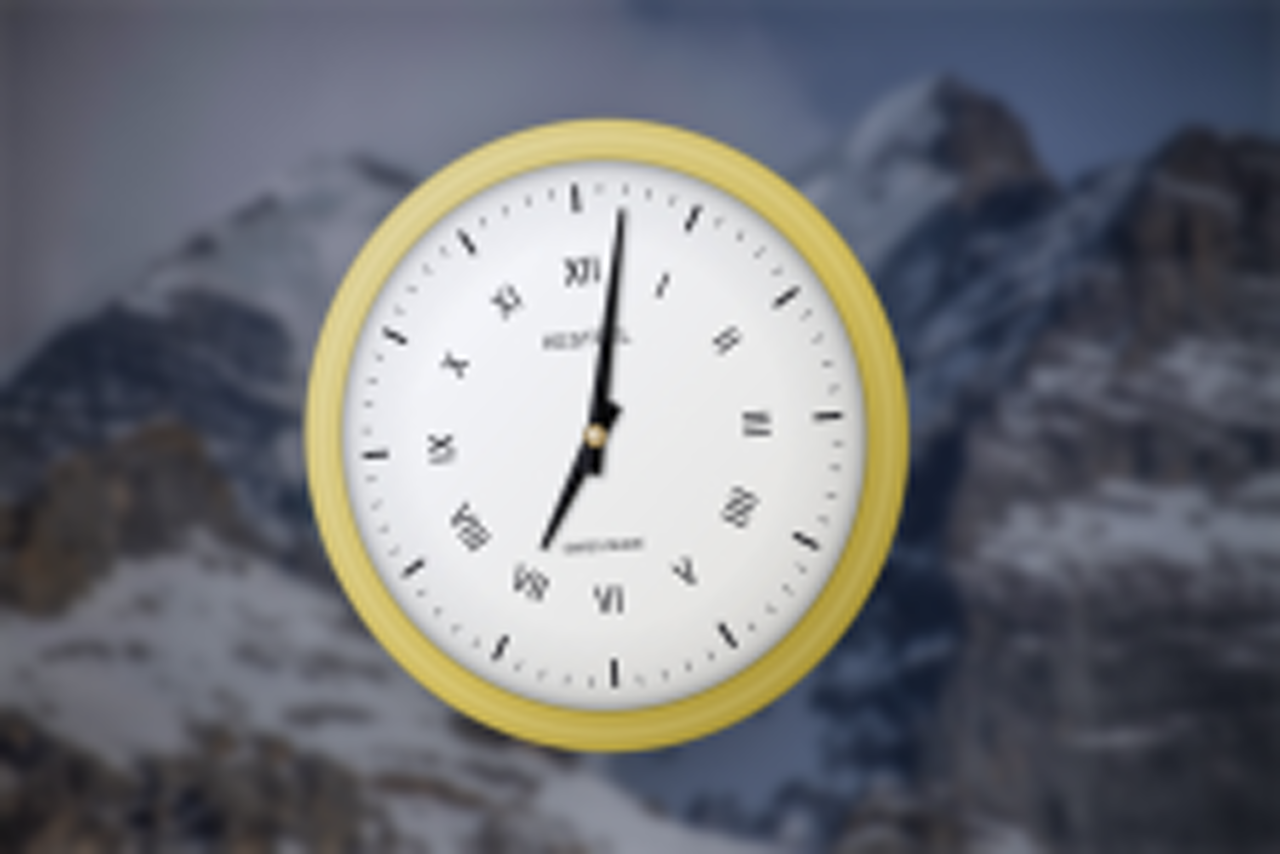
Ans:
7h02
